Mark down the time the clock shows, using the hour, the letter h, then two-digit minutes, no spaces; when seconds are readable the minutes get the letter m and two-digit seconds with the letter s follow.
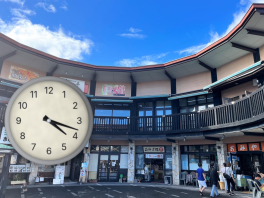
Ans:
4h18
